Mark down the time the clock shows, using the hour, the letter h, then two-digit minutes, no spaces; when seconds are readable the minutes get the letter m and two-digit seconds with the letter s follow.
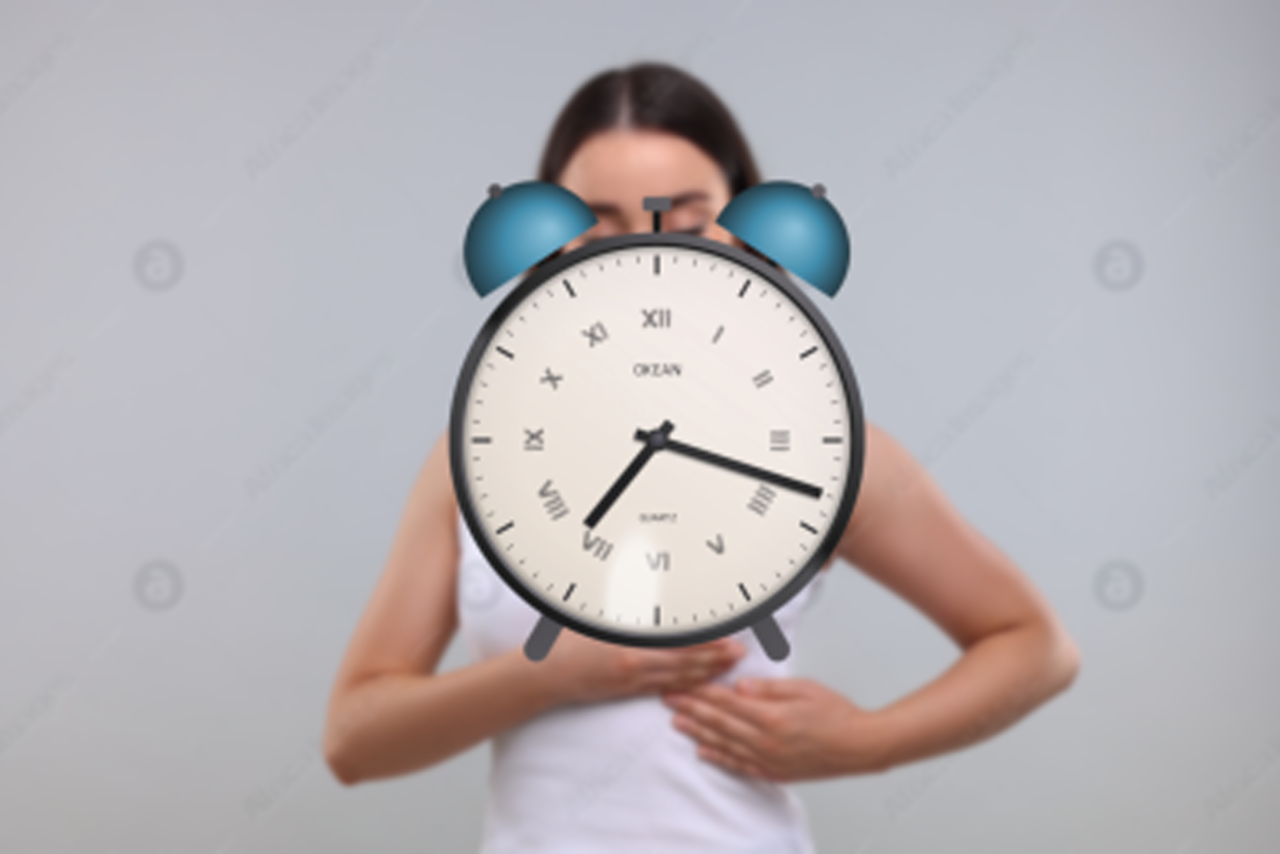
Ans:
7h18
